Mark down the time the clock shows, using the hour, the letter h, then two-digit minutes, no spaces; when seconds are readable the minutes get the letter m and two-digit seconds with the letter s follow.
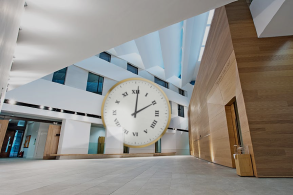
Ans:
2h01
